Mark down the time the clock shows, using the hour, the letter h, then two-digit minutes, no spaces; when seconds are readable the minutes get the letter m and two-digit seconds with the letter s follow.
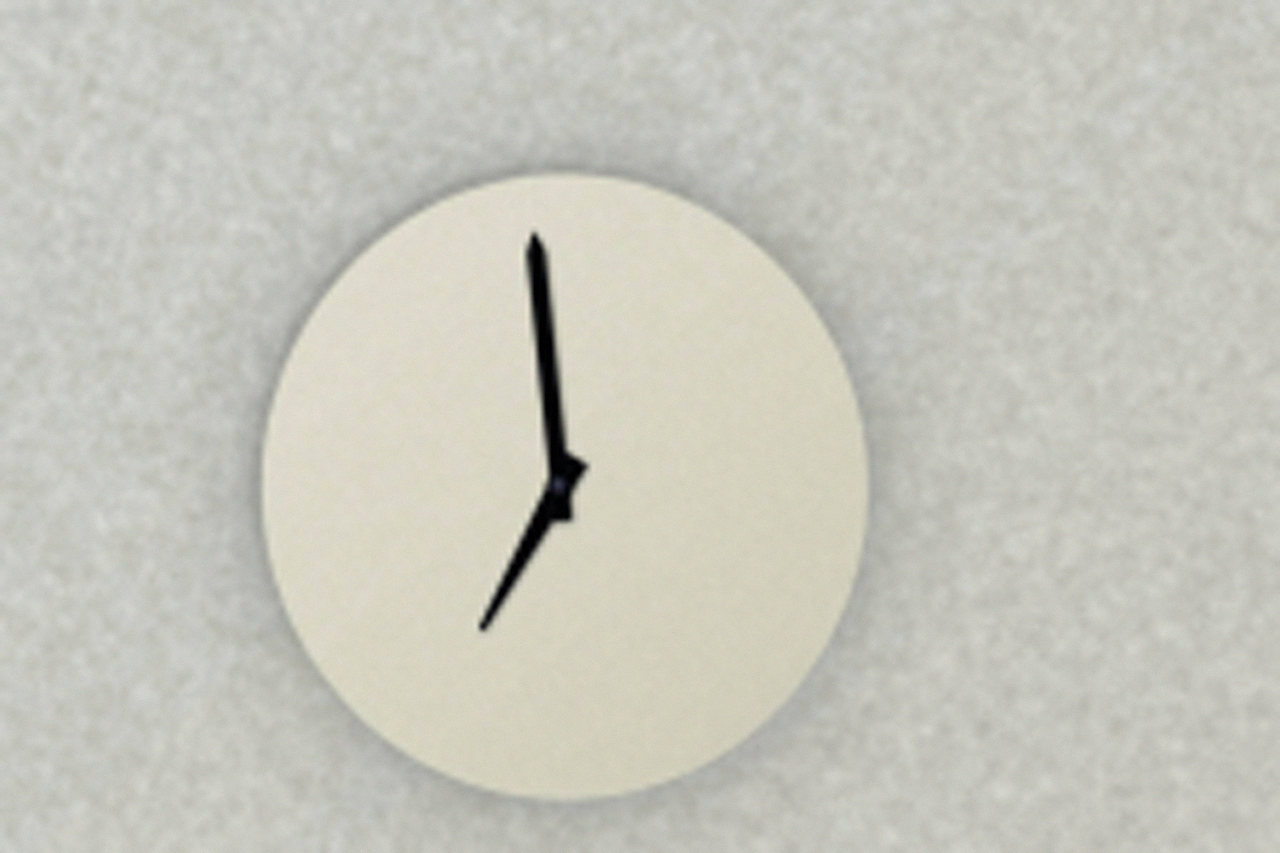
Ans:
6h59
